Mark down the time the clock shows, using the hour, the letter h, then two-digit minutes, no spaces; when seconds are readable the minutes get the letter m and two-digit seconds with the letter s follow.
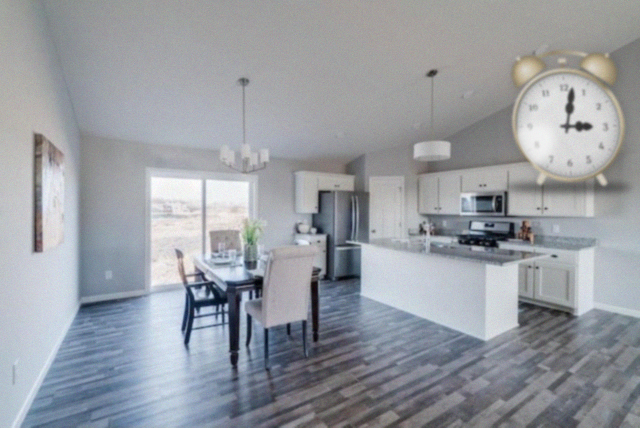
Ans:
3h02
